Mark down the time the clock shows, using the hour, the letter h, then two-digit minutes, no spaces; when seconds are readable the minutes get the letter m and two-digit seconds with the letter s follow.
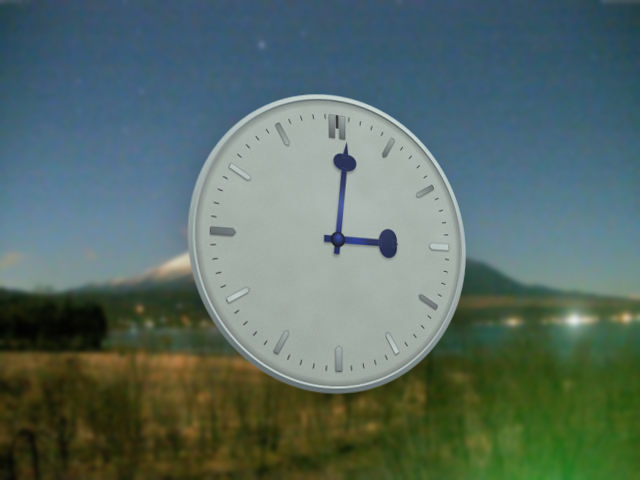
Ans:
3h01
